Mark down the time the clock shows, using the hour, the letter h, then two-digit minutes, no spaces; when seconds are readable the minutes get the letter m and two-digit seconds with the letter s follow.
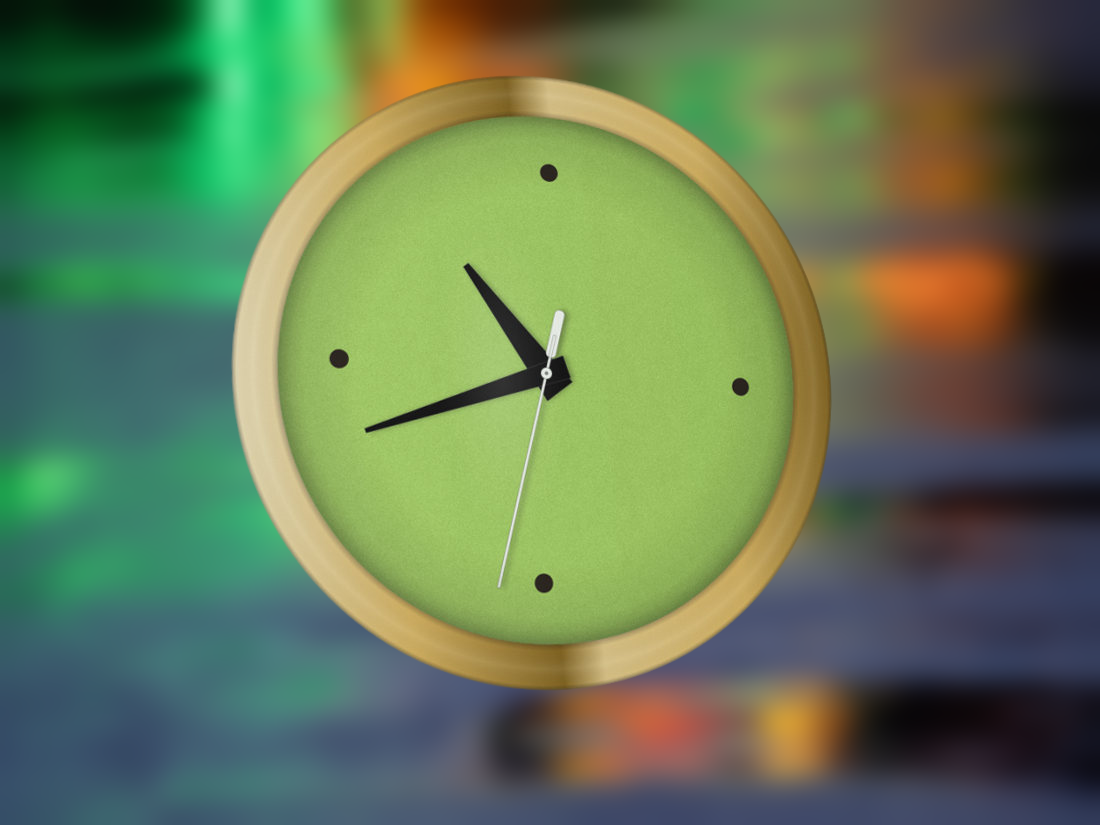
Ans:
10h41m32s
